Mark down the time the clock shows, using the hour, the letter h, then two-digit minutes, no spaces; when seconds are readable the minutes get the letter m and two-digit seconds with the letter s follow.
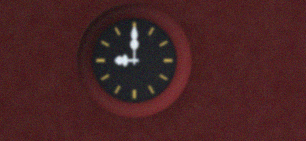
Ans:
9h00
